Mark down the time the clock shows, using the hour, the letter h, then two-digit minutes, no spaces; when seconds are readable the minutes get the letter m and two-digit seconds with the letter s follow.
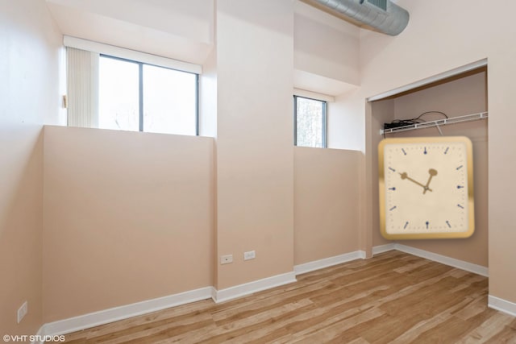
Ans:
12h50
